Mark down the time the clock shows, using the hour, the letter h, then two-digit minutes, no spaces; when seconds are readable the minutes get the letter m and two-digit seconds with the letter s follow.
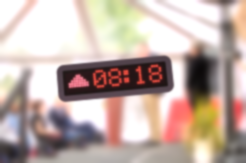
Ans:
8h18
